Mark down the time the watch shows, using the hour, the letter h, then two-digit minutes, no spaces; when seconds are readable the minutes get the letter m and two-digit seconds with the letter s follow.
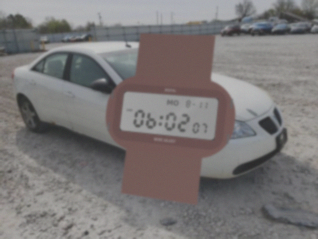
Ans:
6h02
